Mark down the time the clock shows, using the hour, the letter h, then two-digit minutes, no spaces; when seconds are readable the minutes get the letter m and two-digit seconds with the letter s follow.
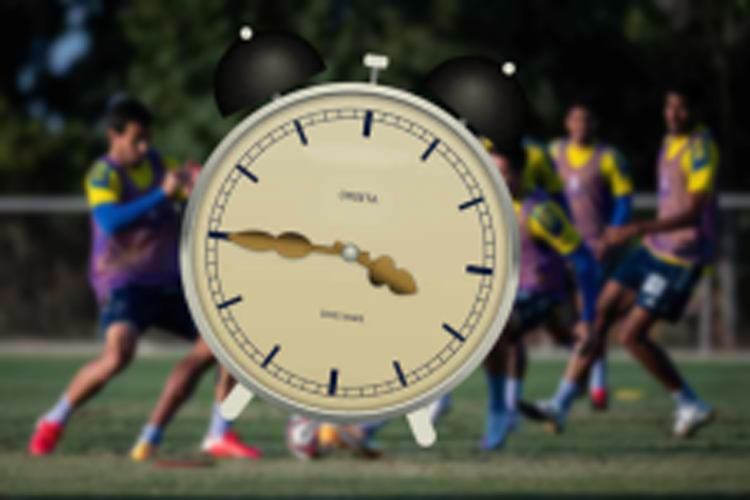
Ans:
3h45
